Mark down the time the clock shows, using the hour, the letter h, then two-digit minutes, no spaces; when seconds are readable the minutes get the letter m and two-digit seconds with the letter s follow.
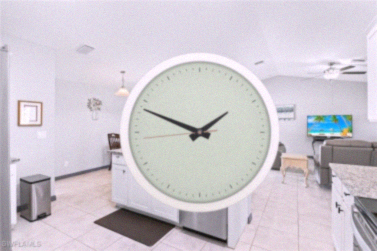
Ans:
1h48m44s
